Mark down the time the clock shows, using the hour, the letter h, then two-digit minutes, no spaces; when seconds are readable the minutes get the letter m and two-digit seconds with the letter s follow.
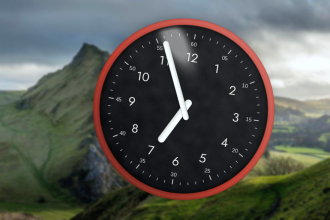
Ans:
6h56
